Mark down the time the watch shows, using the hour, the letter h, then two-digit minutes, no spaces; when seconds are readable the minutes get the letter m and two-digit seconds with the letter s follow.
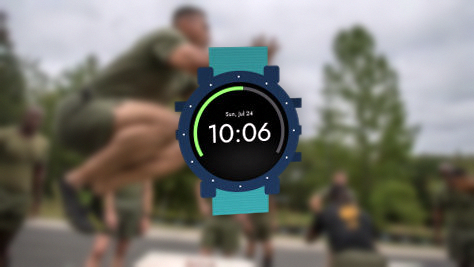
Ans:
10h06
